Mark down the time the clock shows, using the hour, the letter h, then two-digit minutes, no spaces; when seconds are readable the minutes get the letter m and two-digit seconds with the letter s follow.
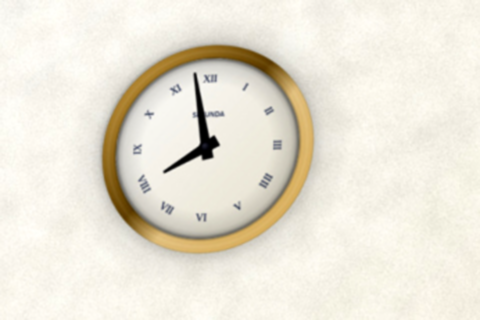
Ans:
7h58
